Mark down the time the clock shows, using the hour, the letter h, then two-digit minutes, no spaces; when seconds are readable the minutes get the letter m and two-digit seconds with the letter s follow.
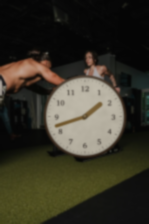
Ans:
1h42
